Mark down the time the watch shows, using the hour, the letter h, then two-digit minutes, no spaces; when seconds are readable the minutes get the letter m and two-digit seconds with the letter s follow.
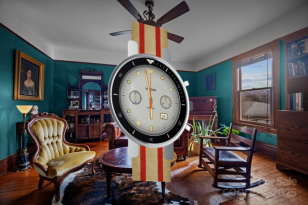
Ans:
5h58
